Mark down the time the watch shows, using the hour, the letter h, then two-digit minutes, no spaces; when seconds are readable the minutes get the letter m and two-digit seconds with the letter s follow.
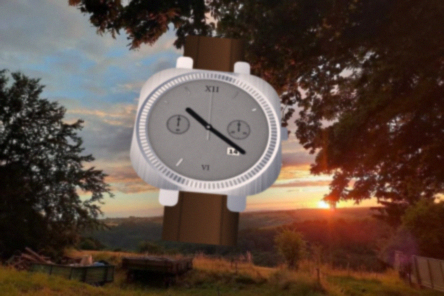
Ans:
10h21
